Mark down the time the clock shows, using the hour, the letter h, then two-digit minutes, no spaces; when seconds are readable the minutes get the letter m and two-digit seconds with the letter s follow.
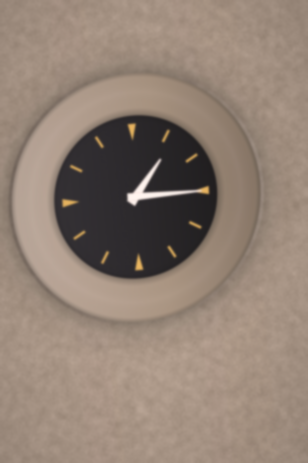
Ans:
1h15
